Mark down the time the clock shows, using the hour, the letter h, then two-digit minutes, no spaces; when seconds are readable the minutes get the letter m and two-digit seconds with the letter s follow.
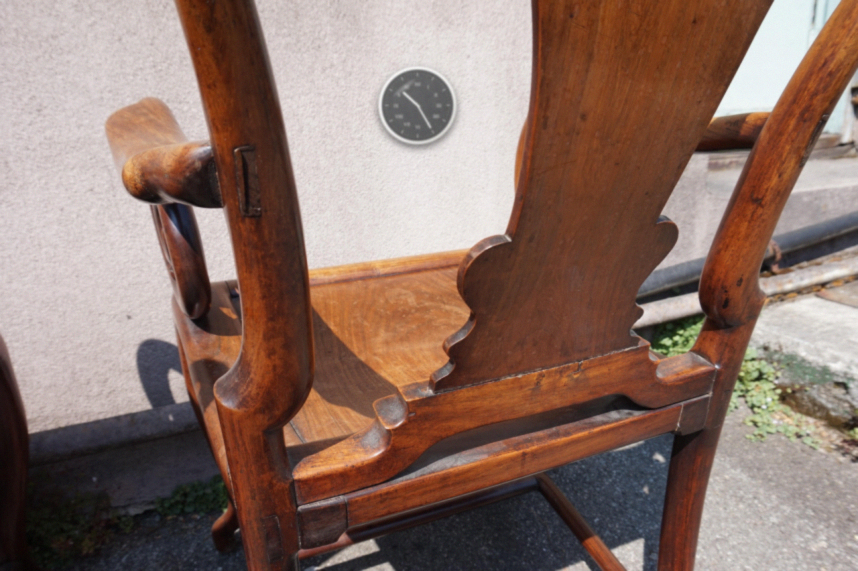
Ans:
10h25
